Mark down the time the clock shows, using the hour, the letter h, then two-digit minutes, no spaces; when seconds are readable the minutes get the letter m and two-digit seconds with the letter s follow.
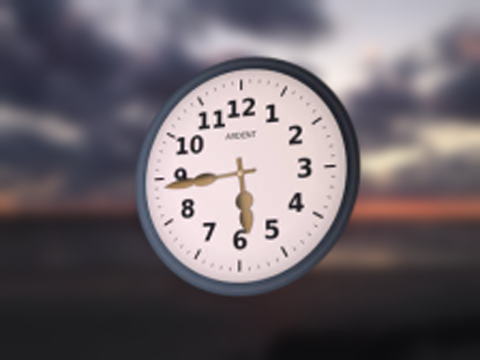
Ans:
5h44
